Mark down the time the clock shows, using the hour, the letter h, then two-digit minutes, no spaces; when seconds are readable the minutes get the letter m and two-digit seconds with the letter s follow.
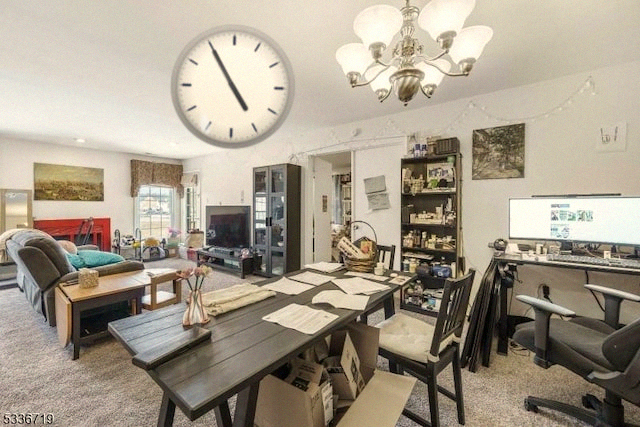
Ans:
4h55
